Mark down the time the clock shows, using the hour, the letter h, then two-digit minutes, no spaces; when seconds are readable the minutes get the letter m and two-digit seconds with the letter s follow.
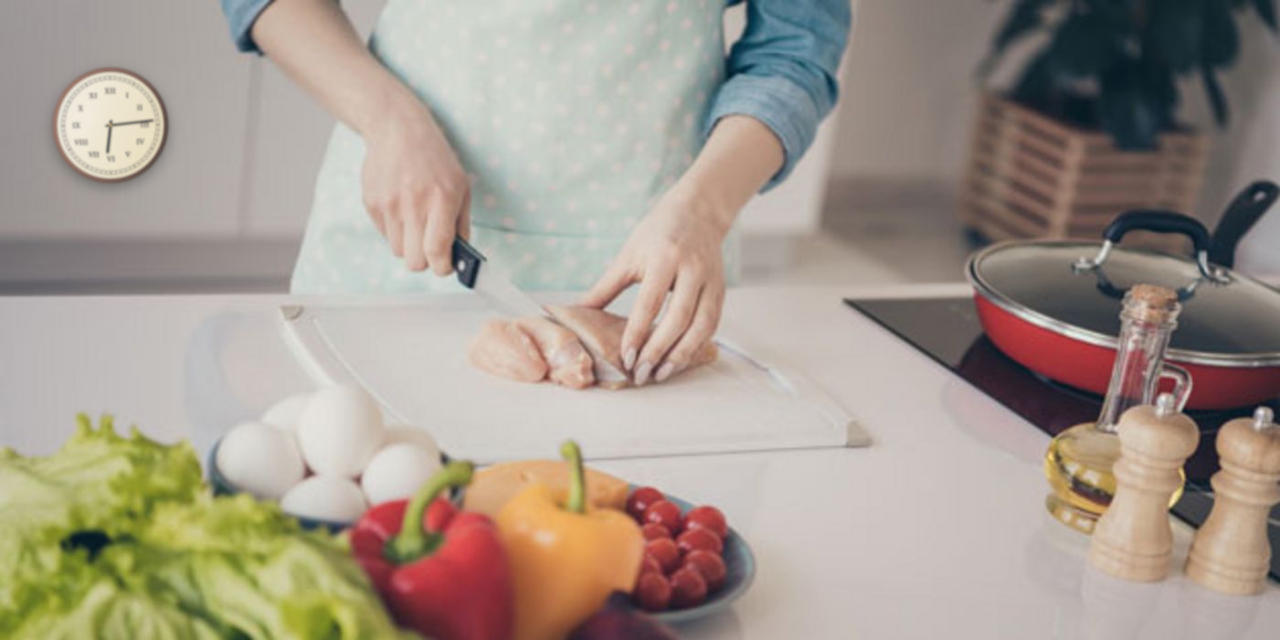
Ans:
6h14
